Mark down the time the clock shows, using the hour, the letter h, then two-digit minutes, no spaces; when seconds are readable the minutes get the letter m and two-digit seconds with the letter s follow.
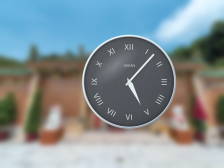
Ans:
5h07
